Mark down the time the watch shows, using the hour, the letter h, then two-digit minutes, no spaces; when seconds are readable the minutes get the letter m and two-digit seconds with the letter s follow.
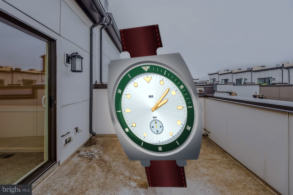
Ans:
2h08
